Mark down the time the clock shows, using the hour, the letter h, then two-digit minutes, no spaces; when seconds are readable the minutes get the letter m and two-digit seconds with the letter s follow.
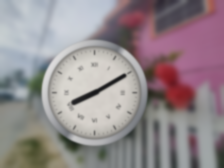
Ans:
8h10
